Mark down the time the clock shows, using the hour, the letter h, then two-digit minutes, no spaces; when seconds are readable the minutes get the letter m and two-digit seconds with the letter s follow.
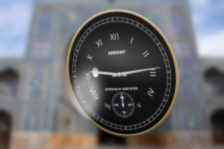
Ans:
9h14
